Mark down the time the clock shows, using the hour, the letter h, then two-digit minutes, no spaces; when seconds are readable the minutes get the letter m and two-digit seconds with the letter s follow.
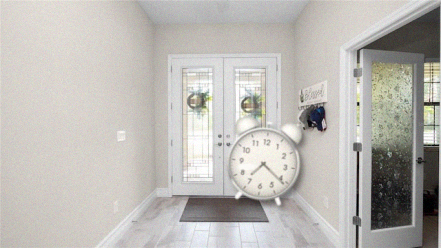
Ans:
7h21
